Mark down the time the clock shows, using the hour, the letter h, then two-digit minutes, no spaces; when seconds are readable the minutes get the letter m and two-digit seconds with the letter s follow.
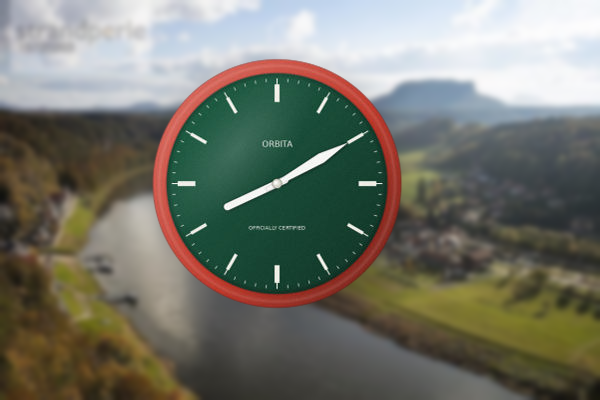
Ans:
8h10
